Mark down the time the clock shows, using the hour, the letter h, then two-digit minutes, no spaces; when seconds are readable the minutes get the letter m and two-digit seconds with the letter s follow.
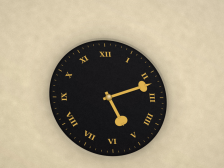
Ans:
5h12
